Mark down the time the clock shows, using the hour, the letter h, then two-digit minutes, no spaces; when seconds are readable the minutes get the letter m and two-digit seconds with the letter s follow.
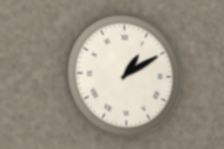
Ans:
1h10
